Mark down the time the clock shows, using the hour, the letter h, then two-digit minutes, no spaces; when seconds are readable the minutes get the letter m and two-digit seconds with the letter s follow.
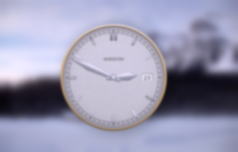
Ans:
2h49
